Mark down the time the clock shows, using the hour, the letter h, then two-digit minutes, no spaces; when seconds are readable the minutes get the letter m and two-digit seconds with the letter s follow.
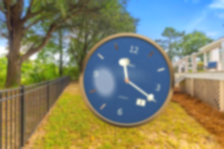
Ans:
11h19
